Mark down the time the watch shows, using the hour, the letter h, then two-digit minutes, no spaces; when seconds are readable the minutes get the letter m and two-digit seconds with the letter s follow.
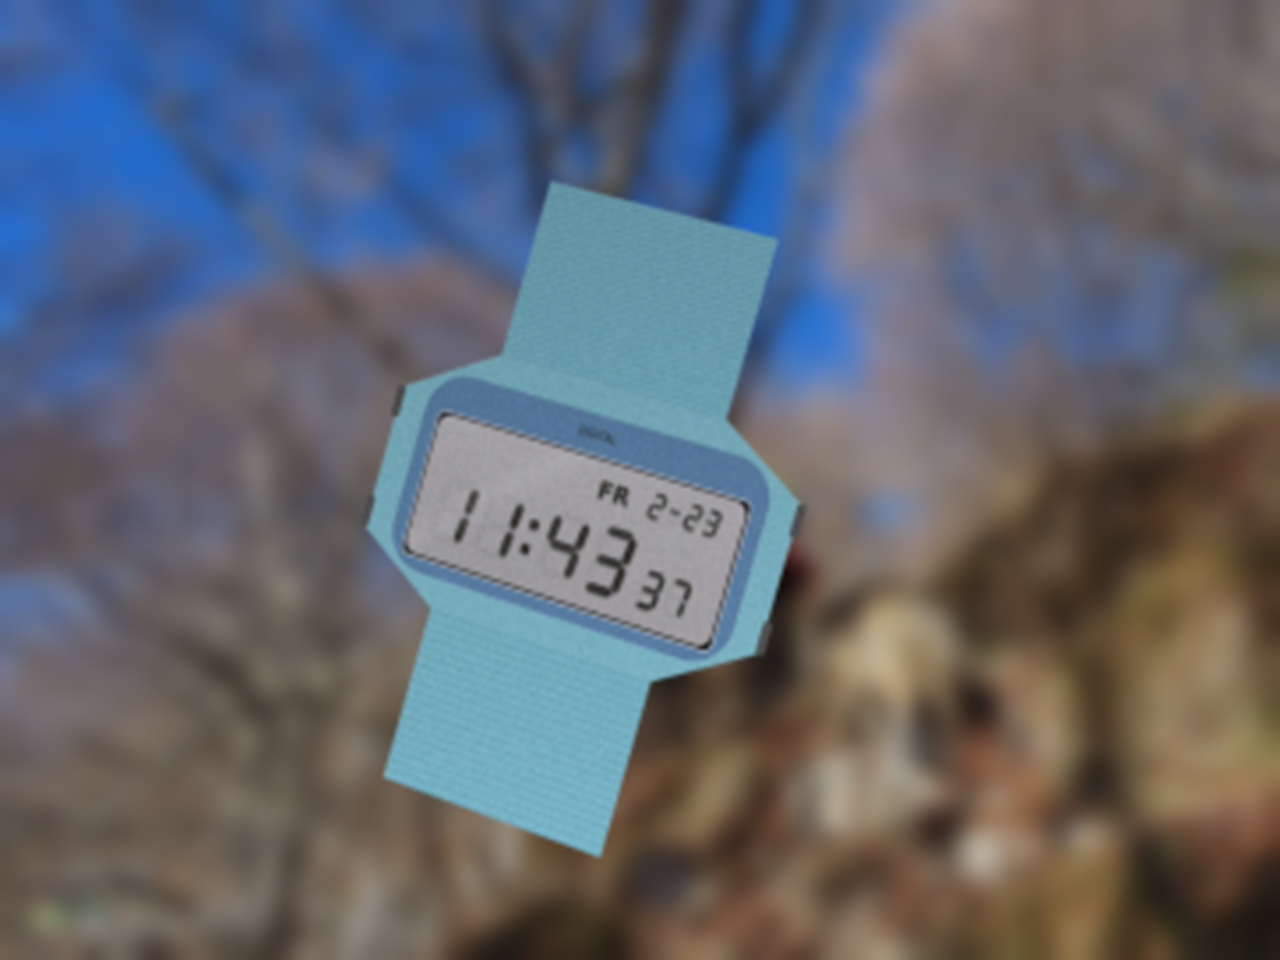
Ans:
11h43m37s
